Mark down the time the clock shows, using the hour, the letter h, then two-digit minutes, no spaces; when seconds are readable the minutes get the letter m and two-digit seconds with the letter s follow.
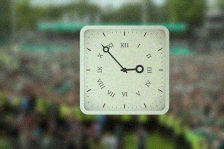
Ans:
2h53
